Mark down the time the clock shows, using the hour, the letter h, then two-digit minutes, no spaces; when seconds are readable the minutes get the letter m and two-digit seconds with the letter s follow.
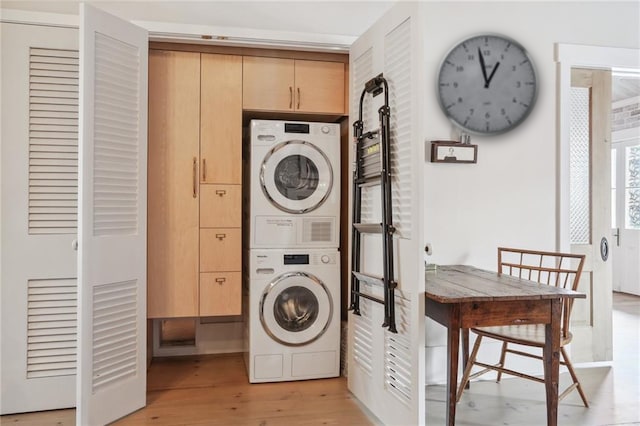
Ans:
12h58
